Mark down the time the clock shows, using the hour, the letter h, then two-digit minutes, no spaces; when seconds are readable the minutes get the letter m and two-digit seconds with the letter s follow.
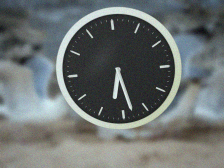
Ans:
6h28
